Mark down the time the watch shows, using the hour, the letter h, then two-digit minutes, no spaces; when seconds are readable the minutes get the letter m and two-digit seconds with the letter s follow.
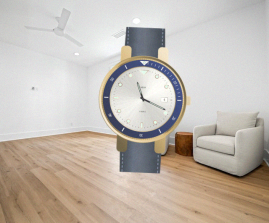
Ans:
11h19
